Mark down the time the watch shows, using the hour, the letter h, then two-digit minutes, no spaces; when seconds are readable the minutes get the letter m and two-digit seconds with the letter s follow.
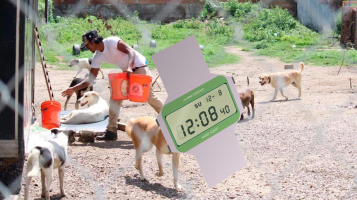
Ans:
12h08m40s
